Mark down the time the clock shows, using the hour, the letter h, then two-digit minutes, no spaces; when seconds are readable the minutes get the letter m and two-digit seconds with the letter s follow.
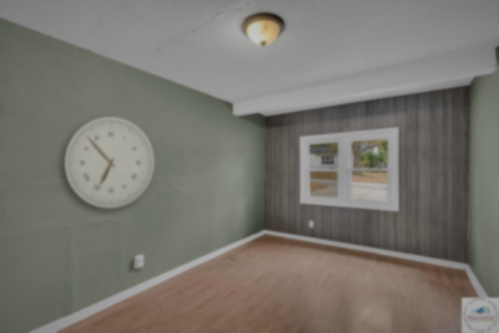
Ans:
6h53
